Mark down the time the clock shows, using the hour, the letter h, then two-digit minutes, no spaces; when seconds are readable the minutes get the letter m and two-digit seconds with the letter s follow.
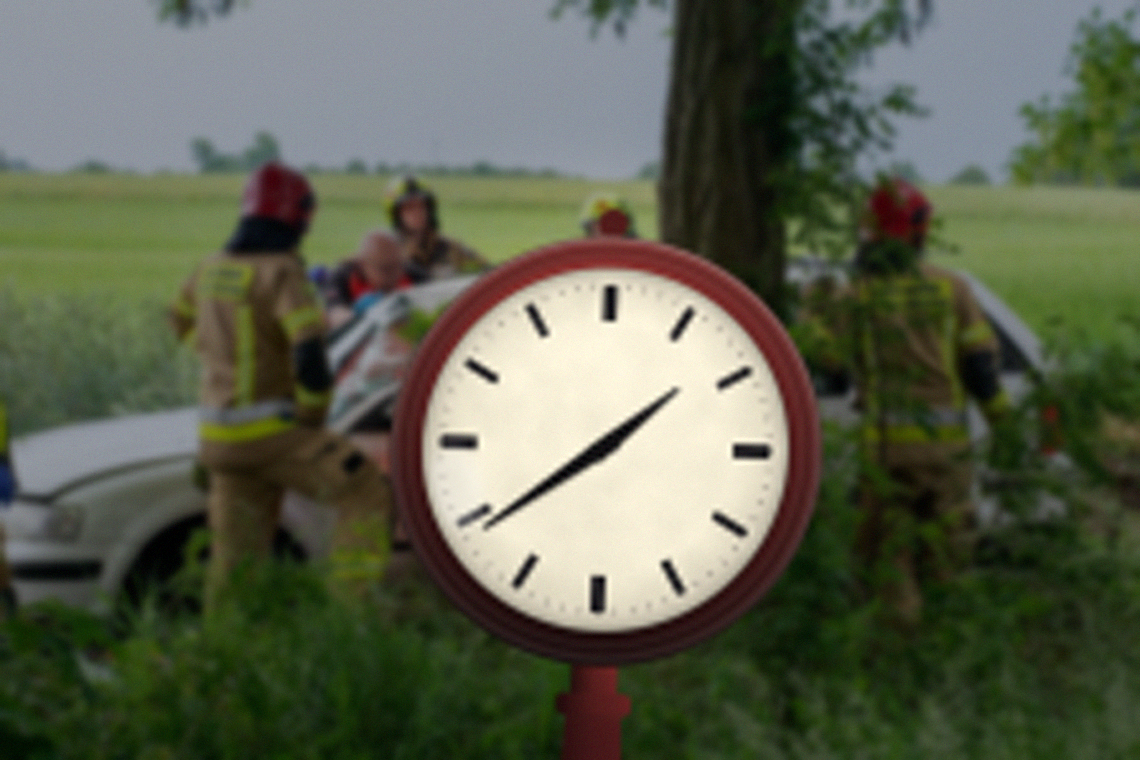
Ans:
1h39
